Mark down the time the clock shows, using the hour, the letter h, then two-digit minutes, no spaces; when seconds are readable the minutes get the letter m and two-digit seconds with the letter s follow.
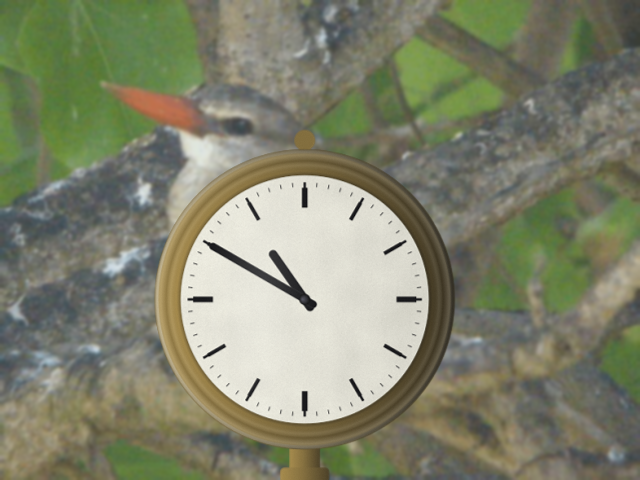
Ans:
10h50
